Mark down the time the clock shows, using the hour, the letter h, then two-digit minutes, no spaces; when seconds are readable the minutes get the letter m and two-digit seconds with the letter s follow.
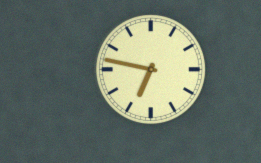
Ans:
6h47
